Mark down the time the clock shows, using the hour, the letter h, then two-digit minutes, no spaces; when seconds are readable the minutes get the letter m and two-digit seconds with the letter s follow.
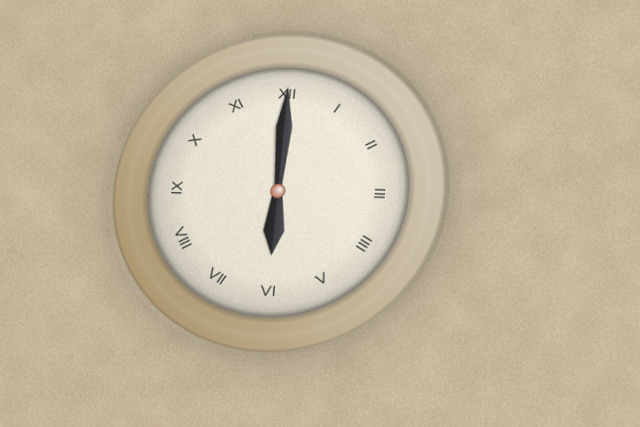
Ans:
6h00
